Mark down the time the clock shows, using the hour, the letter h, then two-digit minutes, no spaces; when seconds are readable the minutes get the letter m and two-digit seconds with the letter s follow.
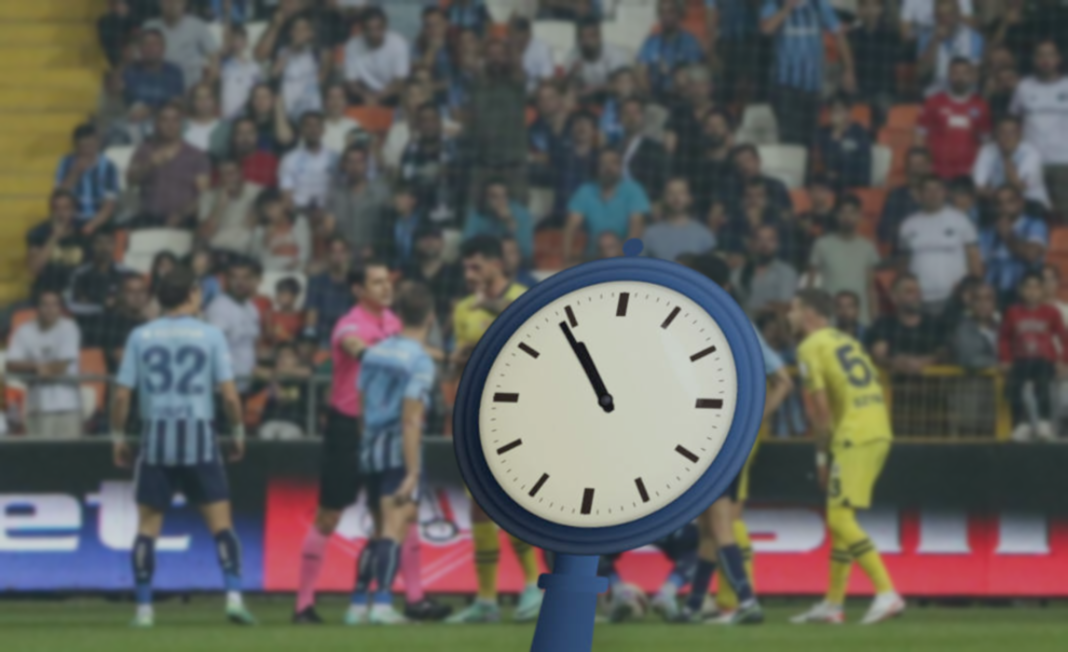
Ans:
10h54
